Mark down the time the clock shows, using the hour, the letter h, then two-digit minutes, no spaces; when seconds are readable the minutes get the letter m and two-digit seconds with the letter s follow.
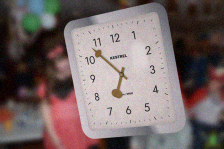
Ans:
6h53
